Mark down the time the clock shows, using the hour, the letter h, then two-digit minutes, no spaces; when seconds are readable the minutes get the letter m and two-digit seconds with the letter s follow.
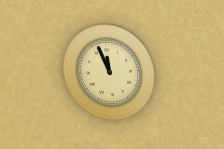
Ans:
11h57
